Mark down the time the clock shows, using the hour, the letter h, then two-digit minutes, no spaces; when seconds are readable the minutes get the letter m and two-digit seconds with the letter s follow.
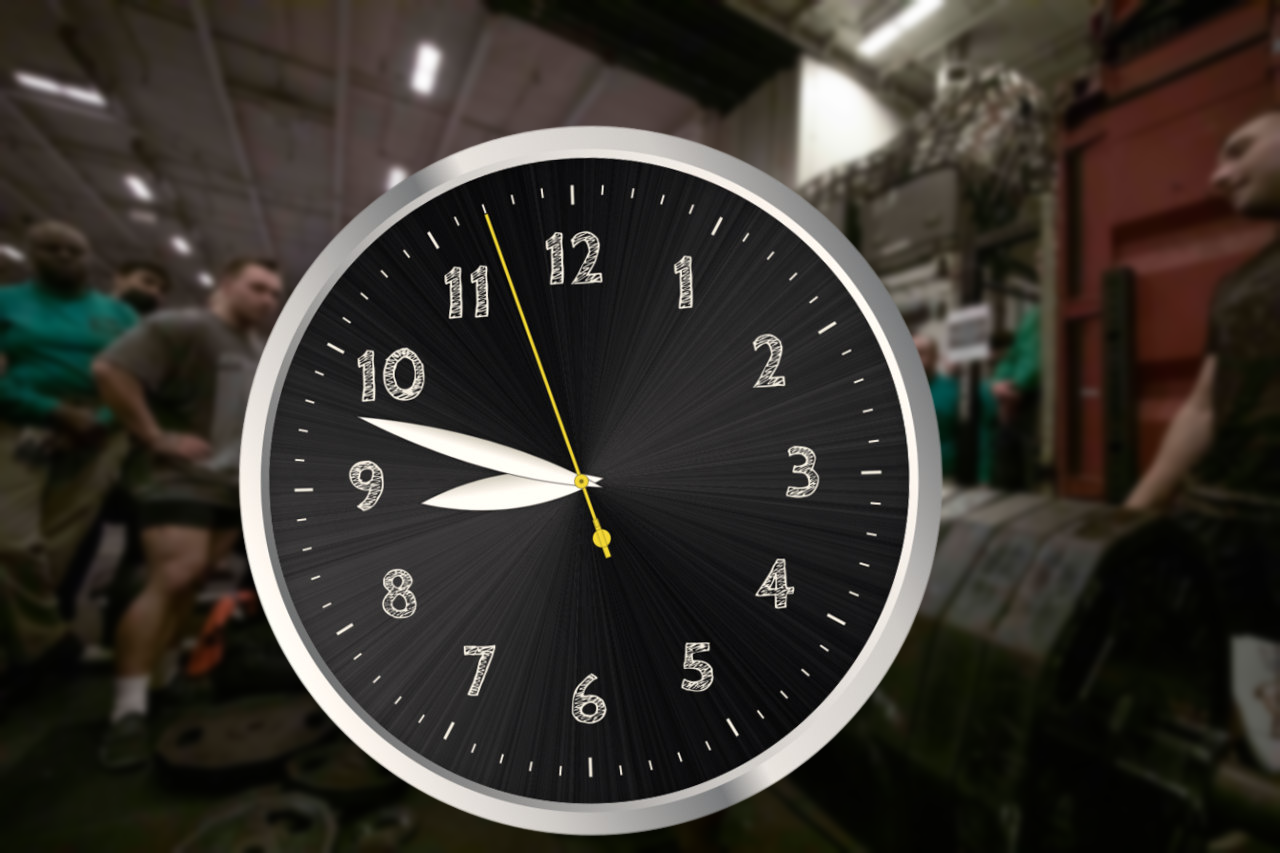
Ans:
8h47m57s
